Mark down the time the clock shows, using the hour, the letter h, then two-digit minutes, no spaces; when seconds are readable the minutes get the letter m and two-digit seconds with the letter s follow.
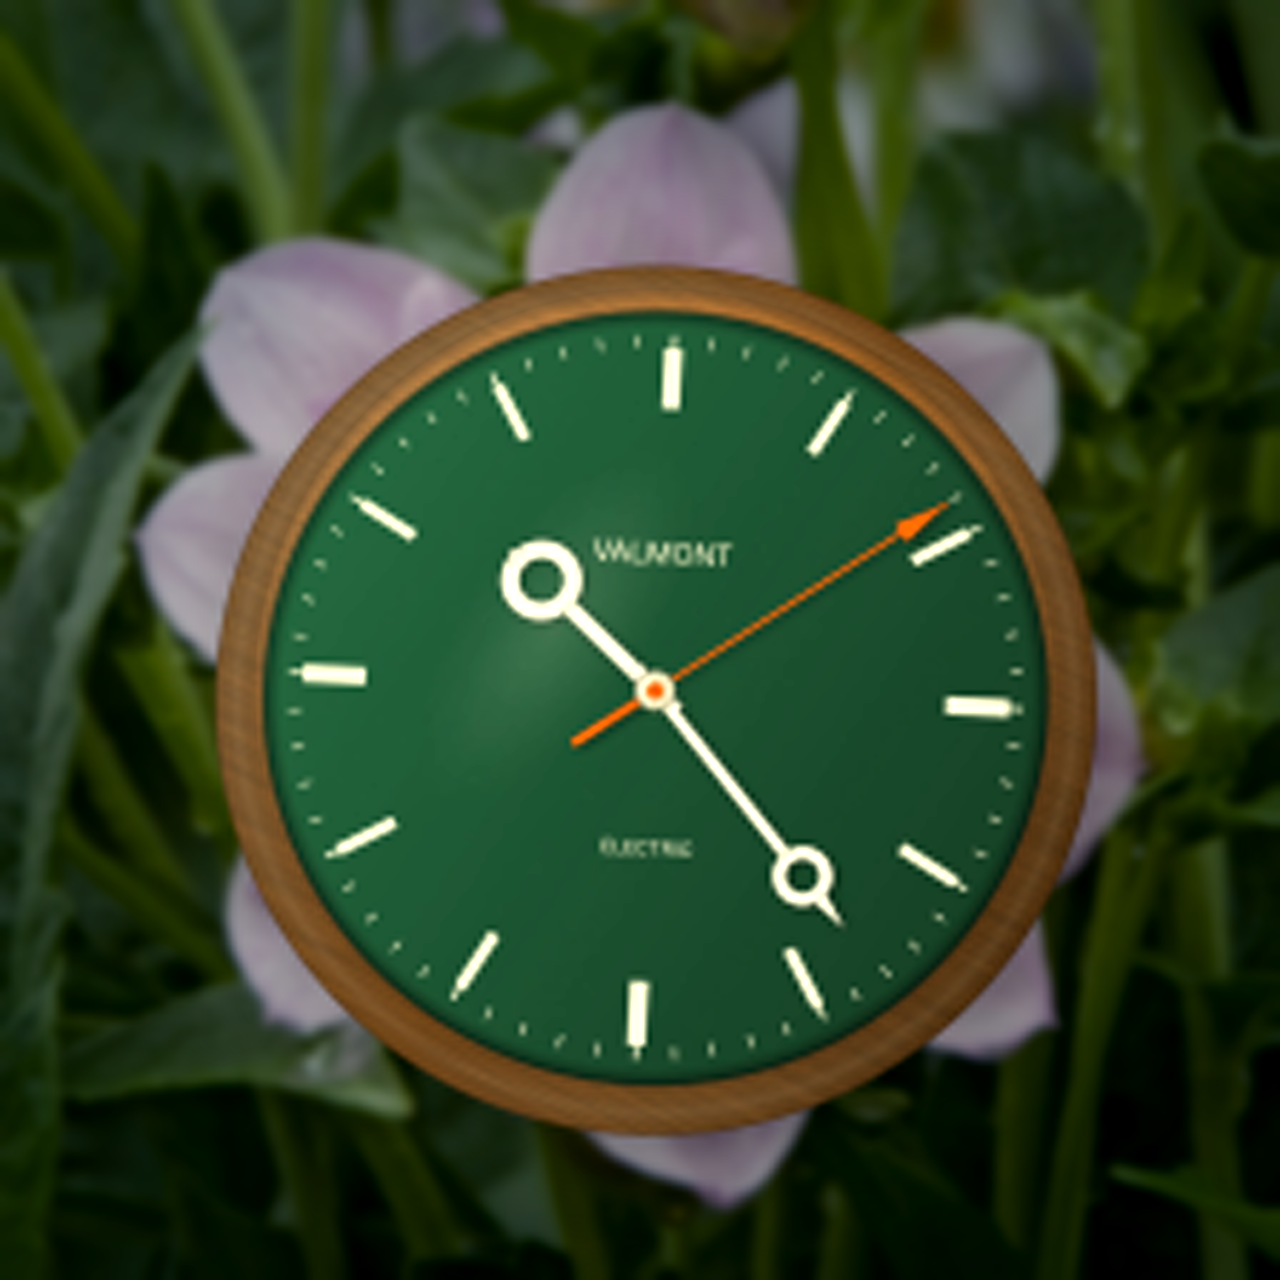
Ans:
10h23m09s
